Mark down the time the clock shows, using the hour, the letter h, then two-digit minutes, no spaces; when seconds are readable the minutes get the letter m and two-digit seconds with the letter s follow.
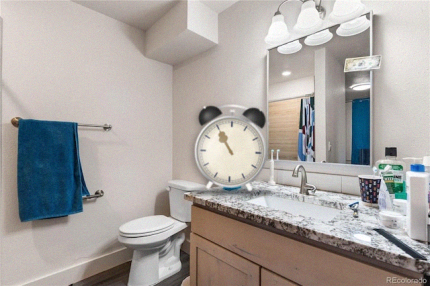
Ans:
10h55
